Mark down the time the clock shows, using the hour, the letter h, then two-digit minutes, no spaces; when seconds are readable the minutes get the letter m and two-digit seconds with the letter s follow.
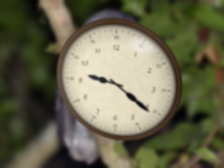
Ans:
9h21
